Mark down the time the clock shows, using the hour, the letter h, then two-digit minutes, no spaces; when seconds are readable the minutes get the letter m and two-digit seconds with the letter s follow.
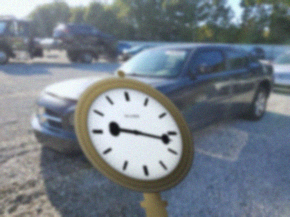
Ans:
9h17
